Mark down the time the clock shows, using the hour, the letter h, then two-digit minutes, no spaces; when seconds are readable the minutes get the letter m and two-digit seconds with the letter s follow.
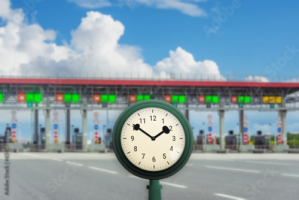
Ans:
1h51
